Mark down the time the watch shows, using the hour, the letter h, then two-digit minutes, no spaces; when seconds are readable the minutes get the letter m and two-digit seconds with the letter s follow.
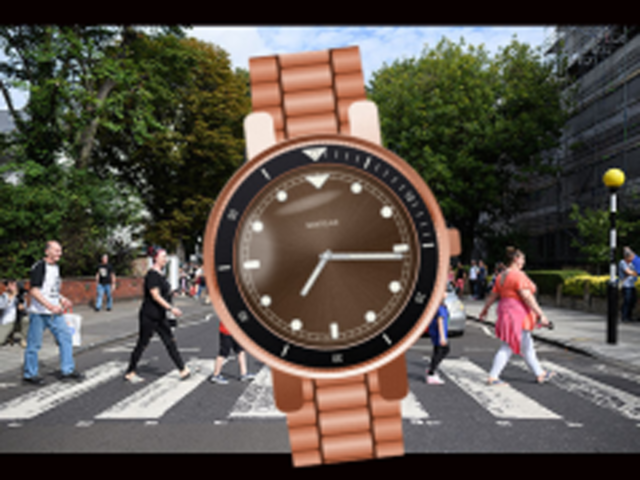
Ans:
7h16
